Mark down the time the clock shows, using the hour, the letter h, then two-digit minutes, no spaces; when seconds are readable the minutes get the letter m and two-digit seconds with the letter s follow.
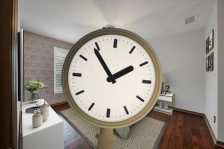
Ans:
1h54
